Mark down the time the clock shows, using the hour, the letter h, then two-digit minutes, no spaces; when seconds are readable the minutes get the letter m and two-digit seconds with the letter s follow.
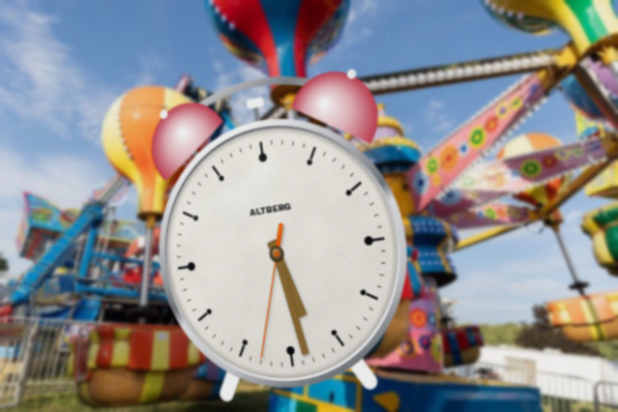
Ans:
5h28m33s
